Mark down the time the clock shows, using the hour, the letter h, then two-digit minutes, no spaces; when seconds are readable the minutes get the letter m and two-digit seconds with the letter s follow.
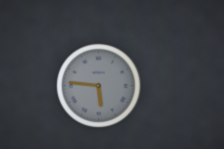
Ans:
5h46
